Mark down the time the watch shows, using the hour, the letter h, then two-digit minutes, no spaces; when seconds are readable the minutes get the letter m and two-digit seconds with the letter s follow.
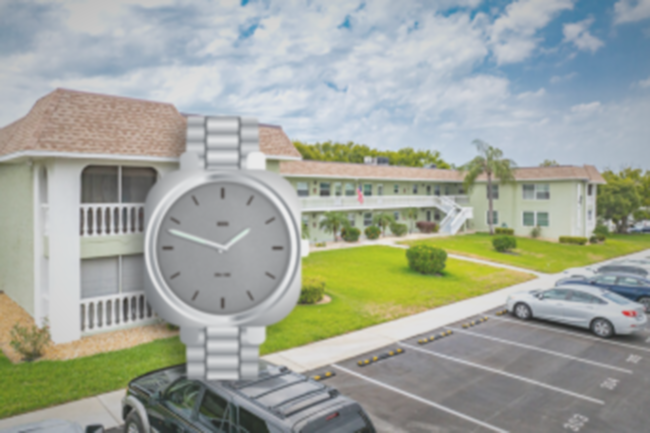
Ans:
1h48
